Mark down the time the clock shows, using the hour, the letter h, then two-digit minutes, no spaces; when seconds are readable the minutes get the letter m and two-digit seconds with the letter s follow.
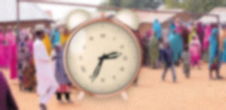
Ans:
2h34
